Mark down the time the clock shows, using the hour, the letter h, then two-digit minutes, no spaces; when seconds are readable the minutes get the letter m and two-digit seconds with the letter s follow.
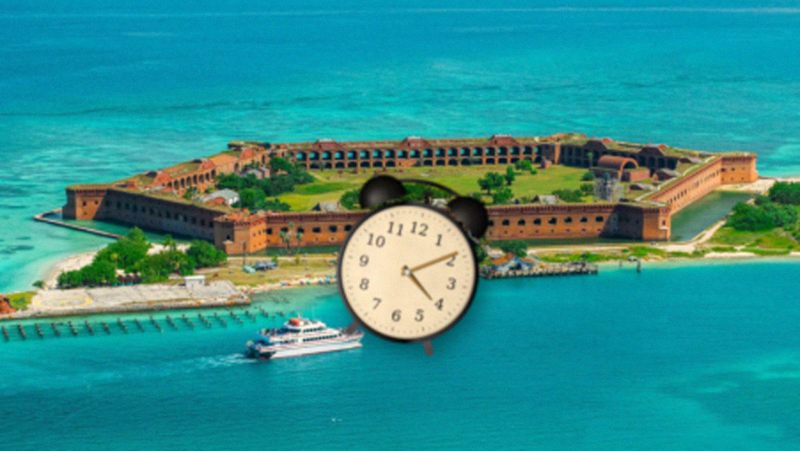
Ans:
4h09
